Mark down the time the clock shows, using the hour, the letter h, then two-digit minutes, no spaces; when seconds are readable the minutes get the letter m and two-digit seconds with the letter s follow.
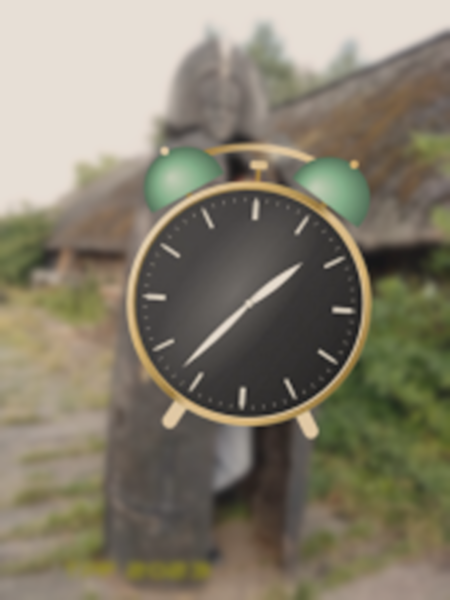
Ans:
1h37
